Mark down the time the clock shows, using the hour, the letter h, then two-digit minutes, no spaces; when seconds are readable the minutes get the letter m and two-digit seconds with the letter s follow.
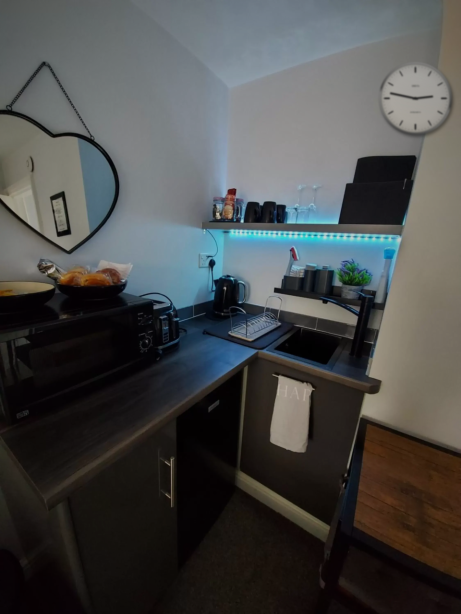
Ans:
2h47
